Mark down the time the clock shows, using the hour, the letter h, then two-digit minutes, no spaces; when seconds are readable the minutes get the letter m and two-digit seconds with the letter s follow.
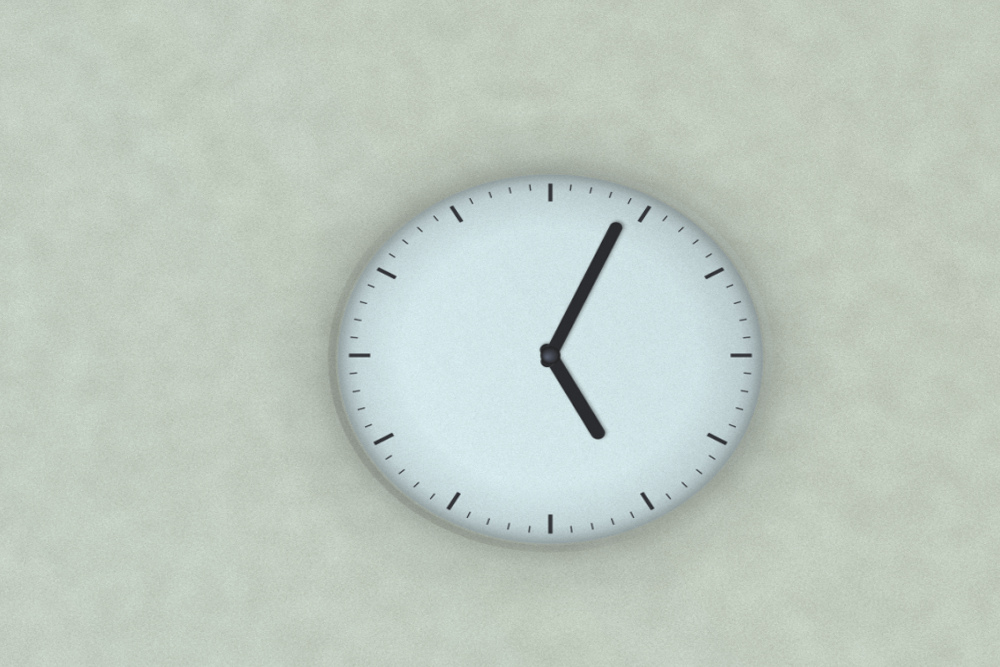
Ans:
5h04
